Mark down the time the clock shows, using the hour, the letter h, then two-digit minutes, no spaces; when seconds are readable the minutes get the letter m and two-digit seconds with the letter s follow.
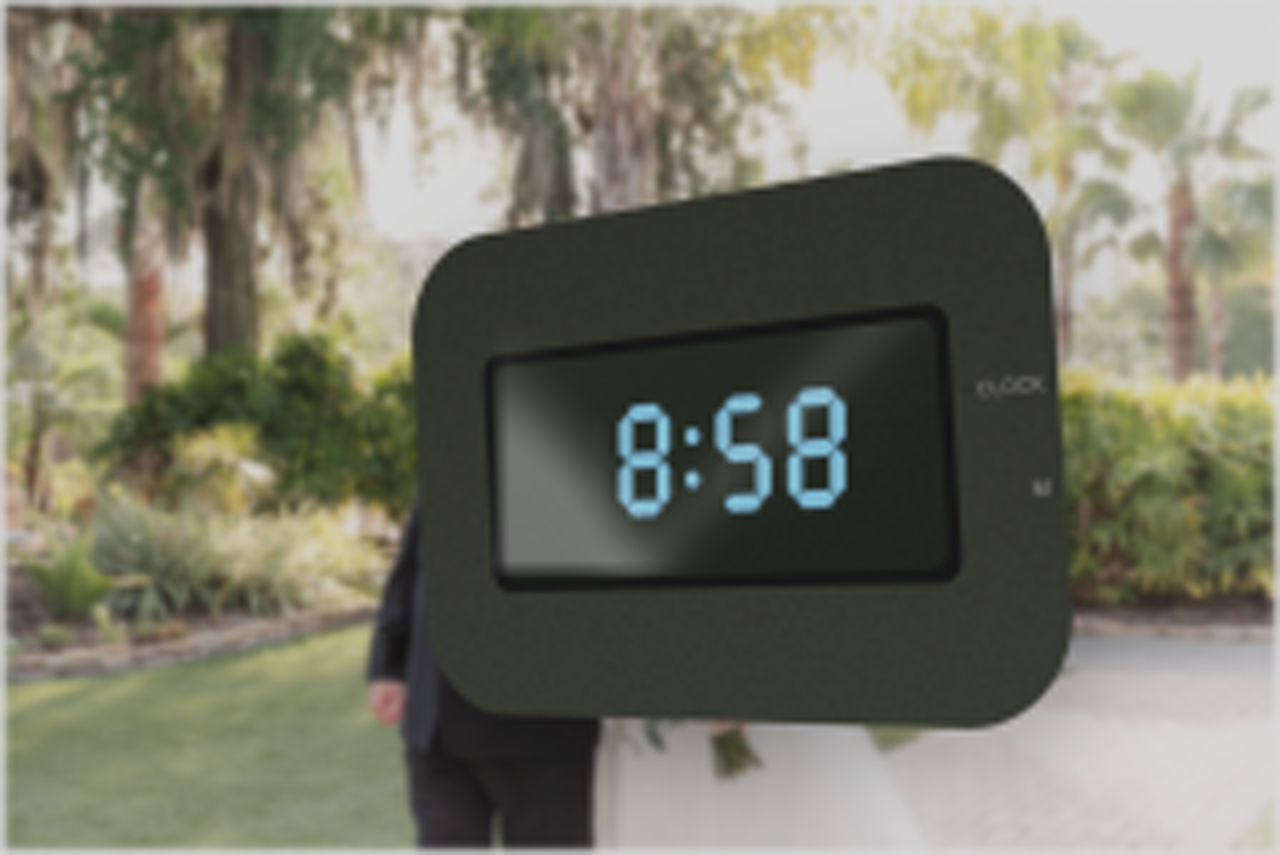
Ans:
8h58
